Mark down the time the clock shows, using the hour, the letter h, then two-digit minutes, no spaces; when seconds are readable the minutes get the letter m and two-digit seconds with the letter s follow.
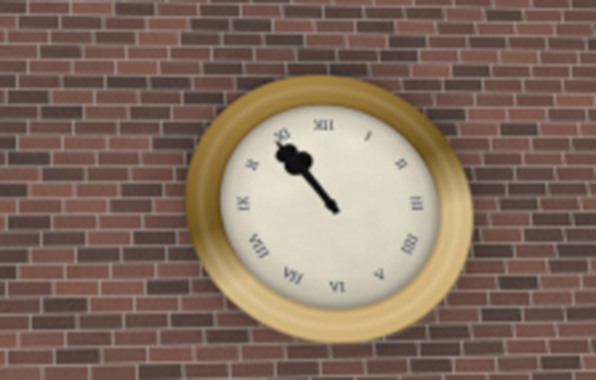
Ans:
10h54
